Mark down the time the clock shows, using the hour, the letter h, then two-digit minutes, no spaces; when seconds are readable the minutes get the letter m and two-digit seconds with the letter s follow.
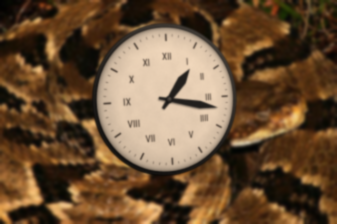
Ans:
1h17
